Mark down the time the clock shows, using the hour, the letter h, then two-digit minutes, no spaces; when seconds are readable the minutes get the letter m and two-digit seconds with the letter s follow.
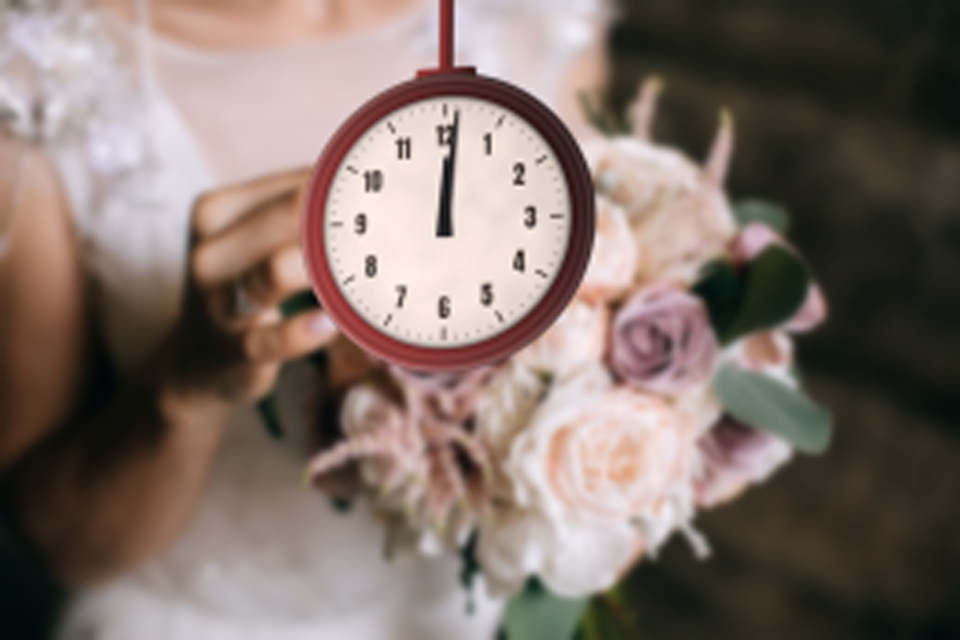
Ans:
12h01
